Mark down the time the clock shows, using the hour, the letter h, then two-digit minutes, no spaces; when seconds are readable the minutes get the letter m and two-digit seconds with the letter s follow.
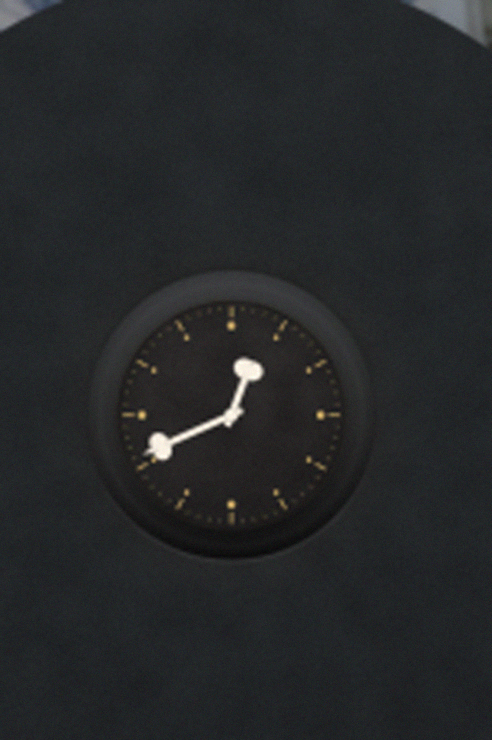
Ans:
12h41
